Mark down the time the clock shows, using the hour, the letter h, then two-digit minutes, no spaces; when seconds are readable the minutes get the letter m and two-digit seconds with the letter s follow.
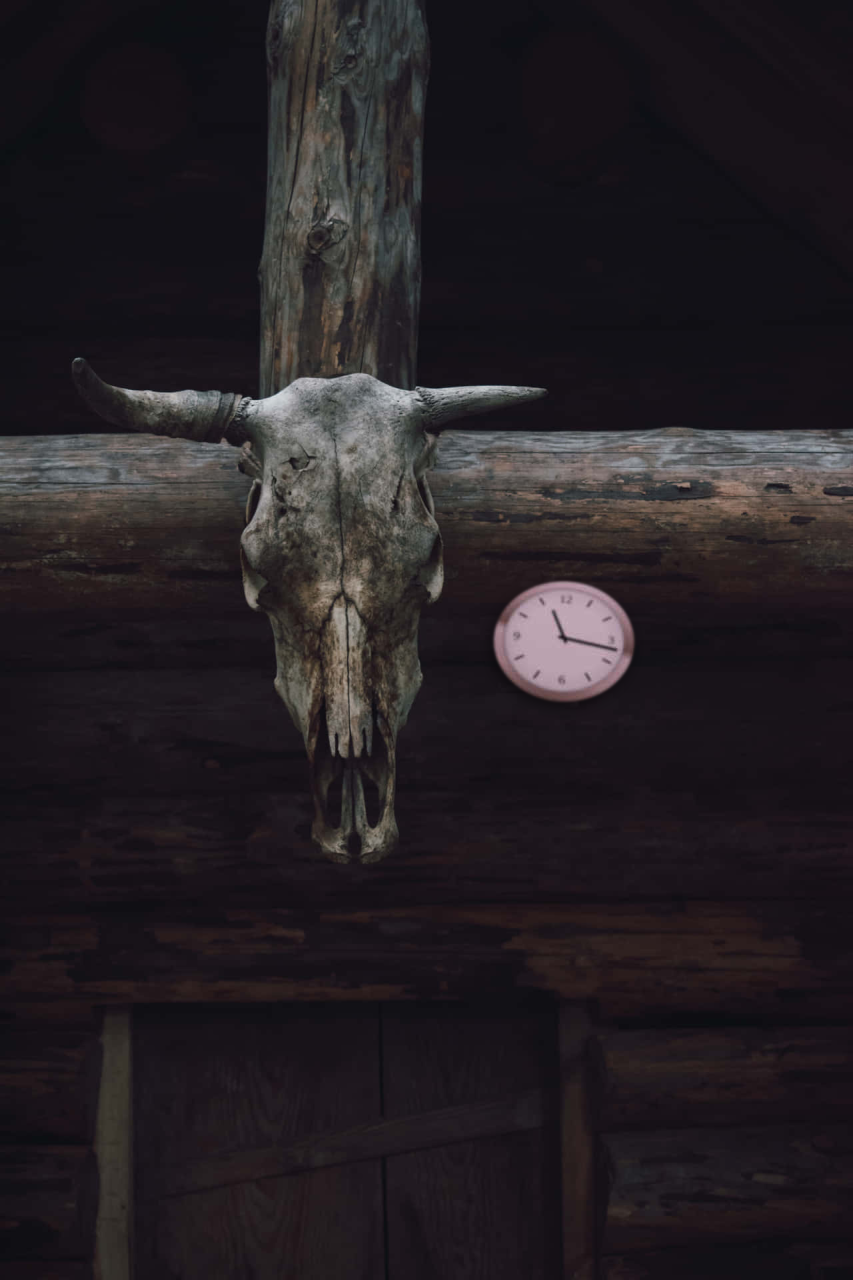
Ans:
11h17
